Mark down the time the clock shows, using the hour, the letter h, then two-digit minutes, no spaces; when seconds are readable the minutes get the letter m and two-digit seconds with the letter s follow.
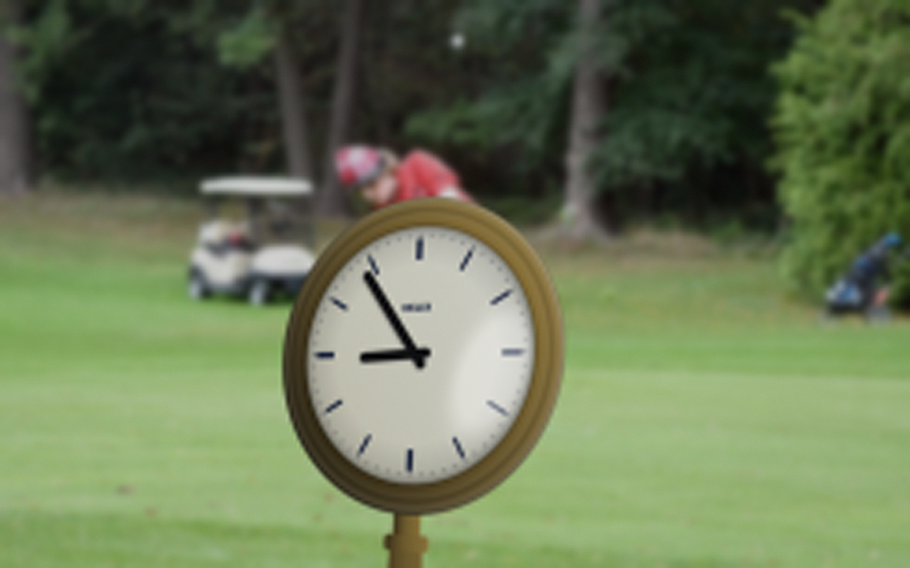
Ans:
8h54
